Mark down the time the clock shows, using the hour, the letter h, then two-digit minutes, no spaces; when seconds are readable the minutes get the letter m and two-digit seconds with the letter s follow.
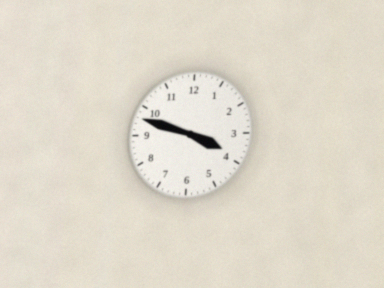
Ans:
3h48
